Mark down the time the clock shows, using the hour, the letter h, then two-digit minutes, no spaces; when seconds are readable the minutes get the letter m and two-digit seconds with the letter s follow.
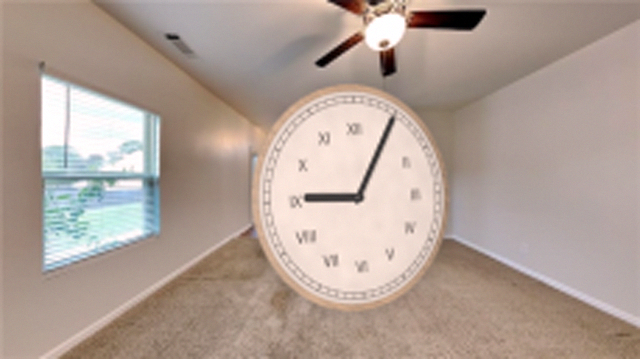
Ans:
9h05
